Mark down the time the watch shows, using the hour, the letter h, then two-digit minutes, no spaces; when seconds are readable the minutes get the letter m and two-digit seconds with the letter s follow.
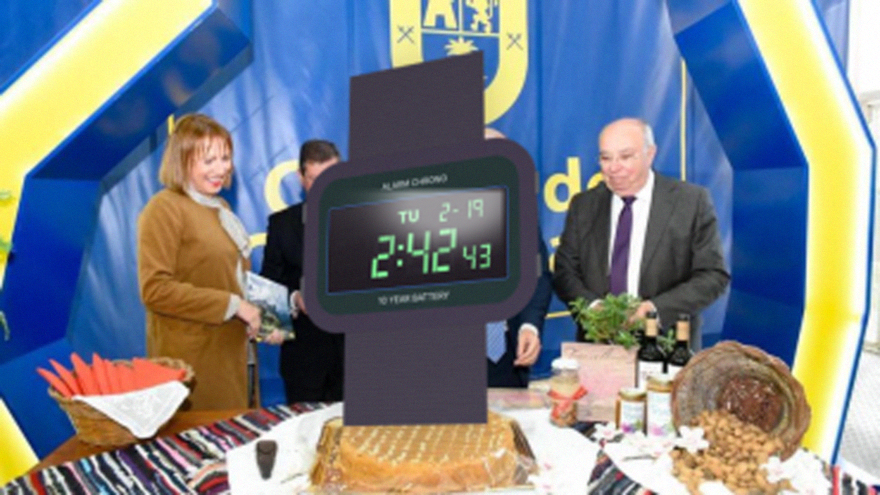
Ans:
2h42m43s
